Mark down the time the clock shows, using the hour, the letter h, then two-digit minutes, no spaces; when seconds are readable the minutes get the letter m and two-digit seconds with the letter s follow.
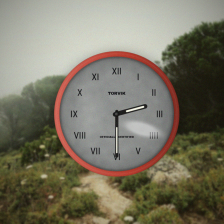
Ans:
2h30
